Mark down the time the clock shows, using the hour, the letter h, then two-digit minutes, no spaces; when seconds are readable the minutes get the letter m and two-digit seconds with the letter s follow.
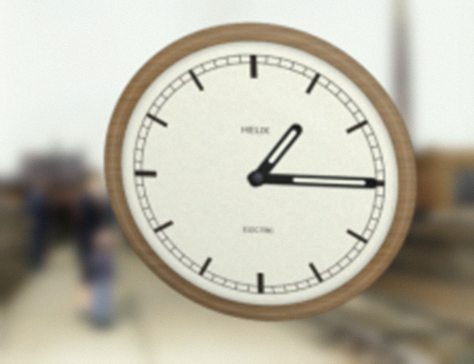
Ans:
1h15
